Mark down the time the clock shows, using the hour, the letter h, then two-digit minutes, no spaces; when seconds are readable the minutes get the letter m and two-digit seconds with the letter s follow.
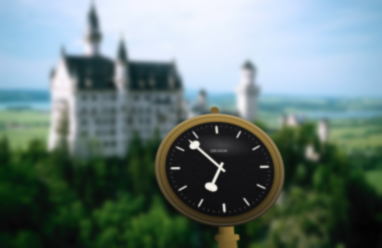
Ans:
6h53
